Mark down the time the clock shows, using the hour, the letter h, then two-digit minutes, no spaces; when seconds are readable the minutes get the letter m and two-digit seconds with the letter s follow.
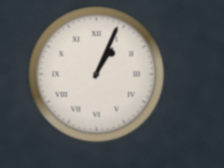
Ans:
1h04
